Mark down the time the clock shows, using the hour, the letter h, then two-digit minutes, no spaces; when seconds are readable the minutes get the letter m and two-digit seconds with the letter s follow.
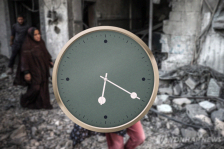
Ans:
6h20
